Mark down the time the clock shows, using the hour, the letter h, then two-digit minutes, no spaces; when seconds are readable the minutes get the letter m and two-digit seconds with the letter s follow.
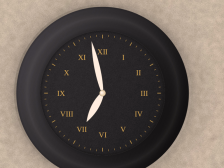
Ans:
6h58
